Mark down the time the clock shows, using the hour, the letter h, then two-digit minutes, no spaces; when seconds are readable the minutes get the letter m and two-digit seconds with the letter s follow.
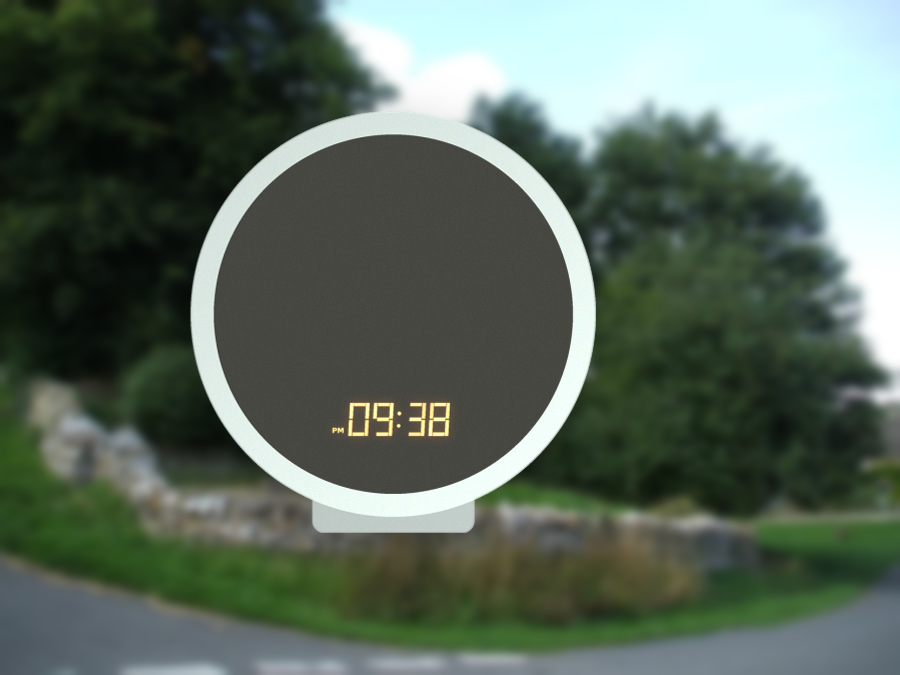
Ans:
9h38
